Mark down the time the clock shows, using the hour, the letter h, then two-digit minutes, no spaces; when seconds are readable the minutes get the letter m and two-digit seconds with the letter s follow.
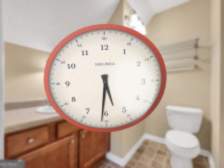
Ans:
5h31
